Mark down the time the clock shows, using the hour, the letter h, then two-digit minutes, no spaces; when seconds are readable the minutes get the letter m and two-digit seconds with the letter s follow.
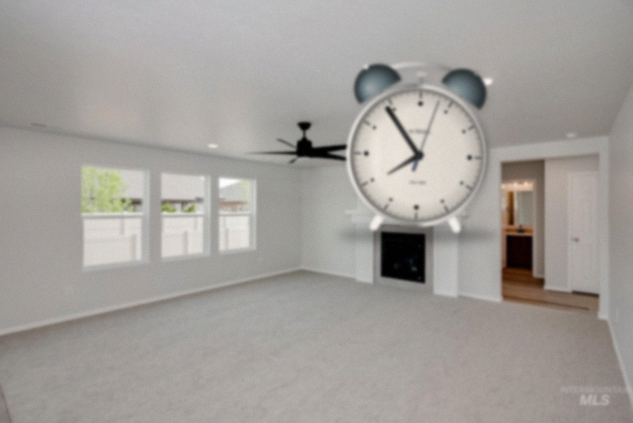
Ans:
7h54m03s
